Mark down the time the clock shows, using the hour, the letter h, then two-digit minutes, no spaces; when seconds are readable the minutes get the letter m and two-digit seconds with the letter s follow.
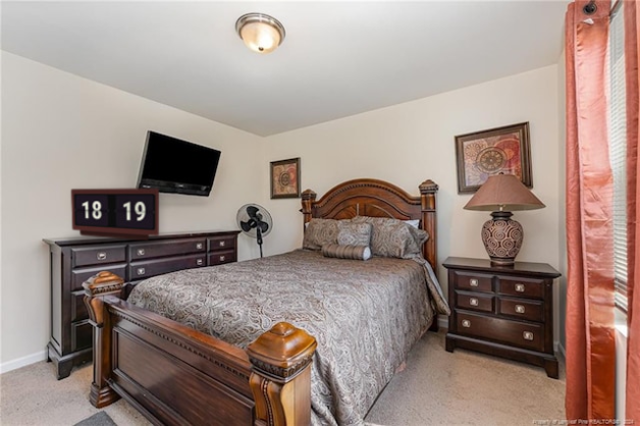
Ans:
18h19
